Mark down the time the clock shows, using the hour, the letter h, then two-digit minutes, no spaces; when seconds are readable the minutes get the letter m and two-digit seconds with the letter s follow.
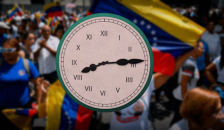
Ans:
8h14
